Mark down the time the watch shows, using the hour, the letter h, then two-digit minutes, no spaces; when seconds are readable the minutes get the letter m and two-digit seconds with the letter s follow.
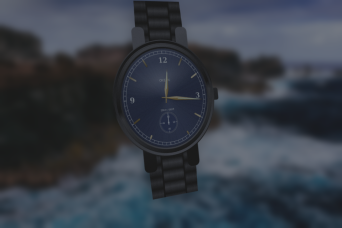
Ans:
12h16
